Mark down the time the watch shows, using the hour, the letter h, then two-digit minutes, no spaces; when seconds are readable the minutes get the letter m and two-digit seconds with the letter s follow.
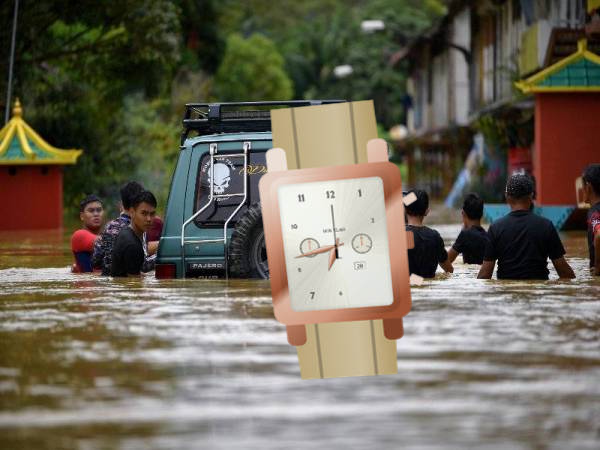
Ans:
6h43
